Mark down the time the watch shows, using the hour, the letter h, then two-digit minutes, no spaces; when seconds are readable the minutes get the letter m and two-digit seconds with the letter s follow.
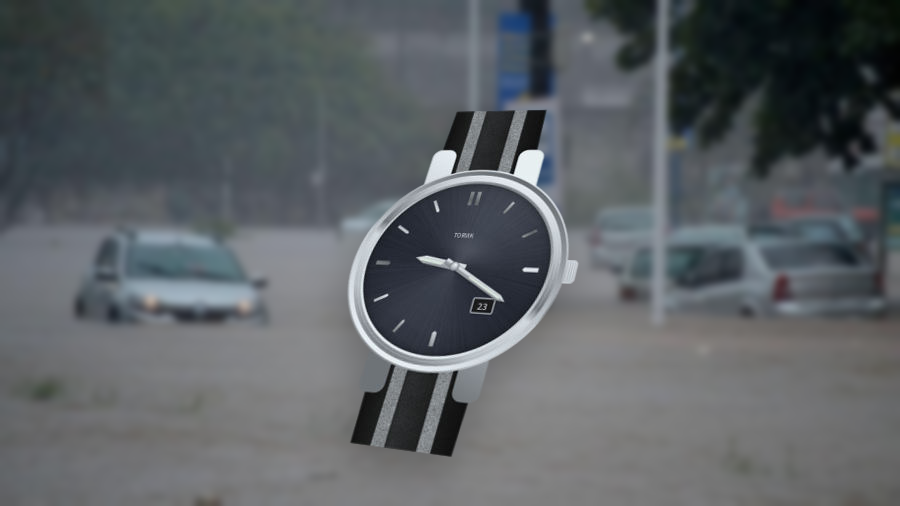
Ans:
9h20
